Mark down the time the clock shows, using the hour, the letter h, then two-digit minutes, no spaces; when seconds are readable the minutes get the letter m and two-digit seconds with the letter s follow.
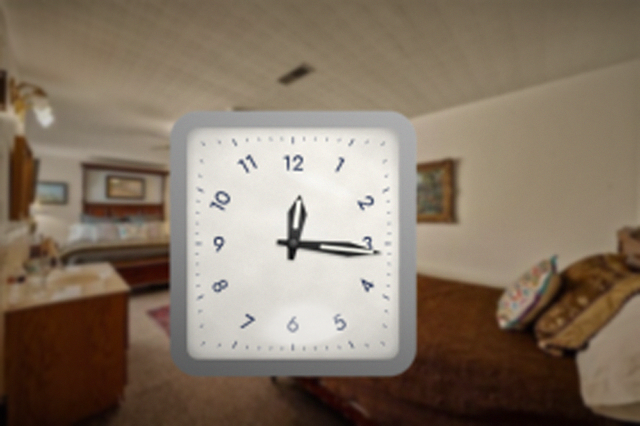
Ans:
12h16
